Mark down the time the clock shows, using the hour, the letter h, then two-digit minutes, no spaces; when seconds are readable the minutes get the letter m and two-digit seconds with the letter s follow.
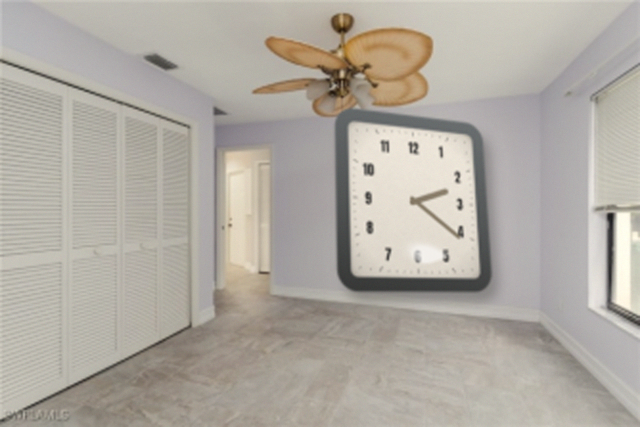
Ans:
2h21
